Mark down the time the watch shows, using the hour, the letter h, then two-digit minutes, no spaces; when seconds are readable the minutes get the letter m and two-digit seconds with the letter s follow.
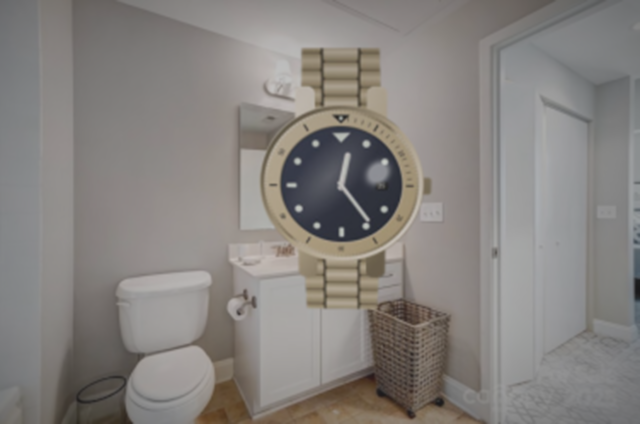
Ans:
12h24
